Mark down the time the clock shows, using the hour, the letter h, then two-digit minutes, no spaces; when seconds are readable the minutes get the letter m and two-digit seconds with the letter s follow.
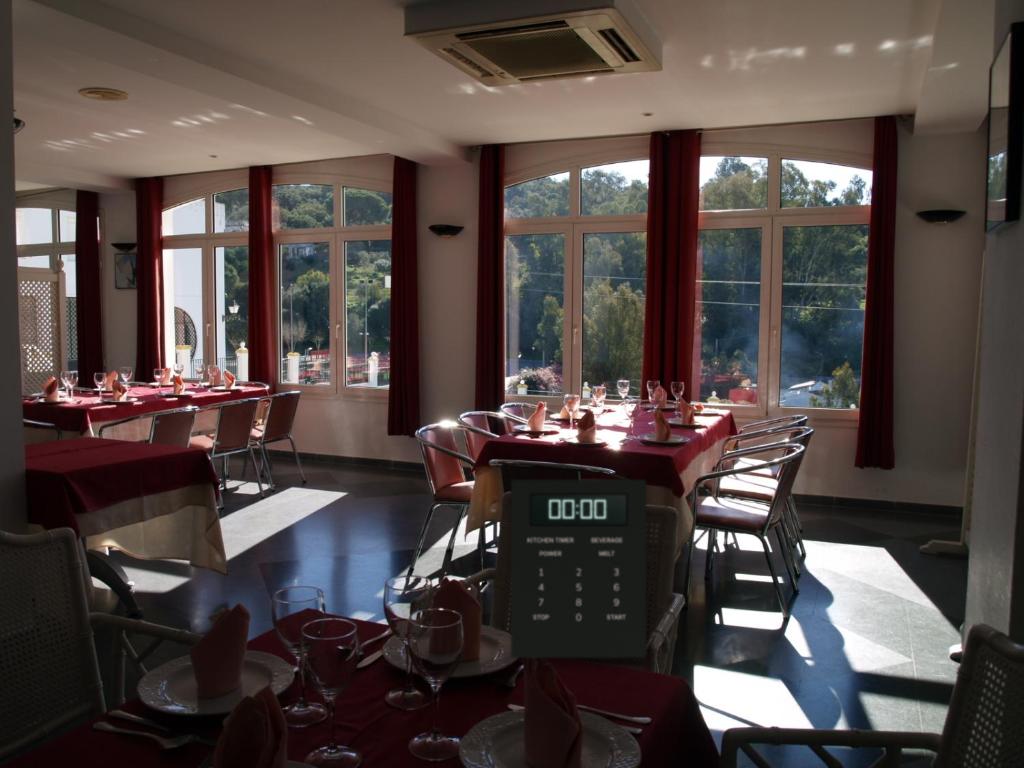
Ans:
0h00
